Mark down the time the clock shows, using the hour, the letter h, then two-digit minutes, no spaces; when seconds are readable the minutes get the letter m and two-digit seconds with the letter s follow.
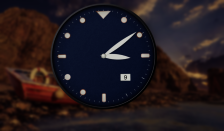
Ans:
3h09
